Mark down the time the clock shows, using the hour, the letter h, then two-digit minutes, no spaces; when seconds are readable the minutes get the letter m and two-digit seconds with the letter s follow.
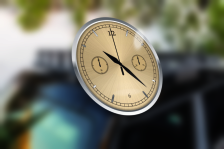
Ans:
10h23
